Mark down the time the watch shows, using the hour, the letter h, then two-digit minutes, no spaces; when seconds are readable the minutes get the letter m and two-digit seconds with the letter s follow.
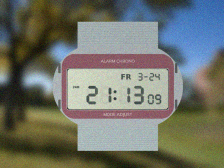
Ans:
21h13m09s
